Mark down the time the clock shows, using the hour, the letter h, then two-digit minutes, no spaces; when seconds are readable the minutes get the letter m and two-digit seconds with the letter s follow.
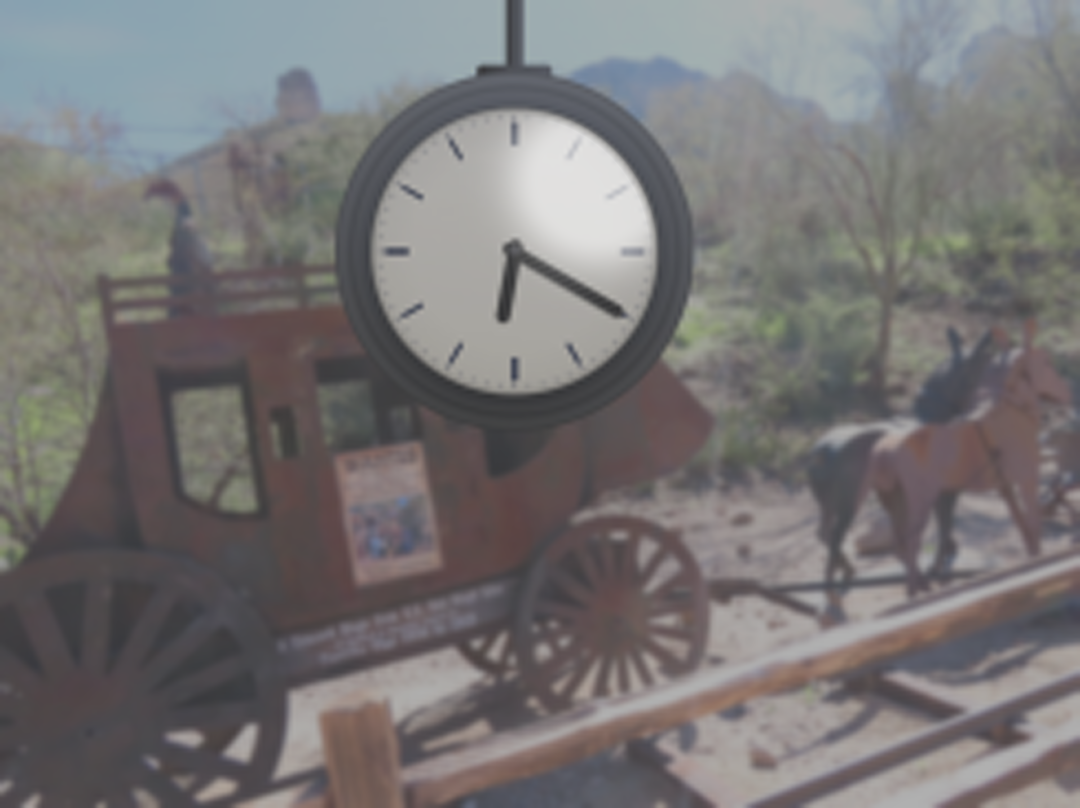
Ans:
6h20
